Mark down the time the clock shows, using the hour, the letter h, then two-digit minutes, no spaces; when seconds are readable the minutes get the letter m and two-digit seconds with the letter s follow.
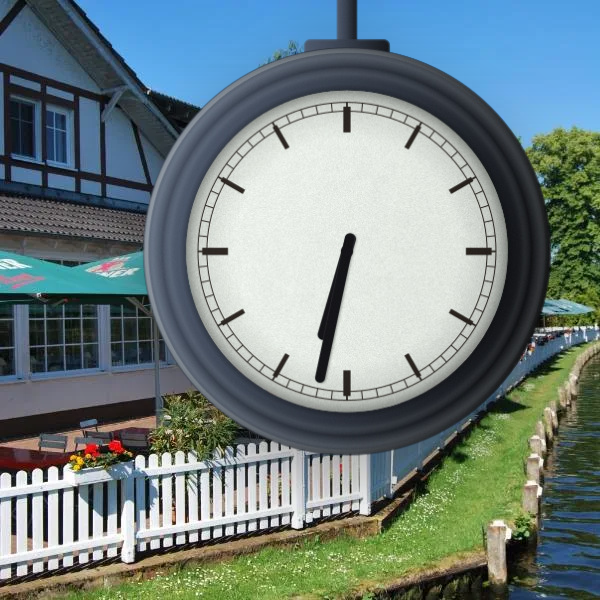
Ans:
6h32
